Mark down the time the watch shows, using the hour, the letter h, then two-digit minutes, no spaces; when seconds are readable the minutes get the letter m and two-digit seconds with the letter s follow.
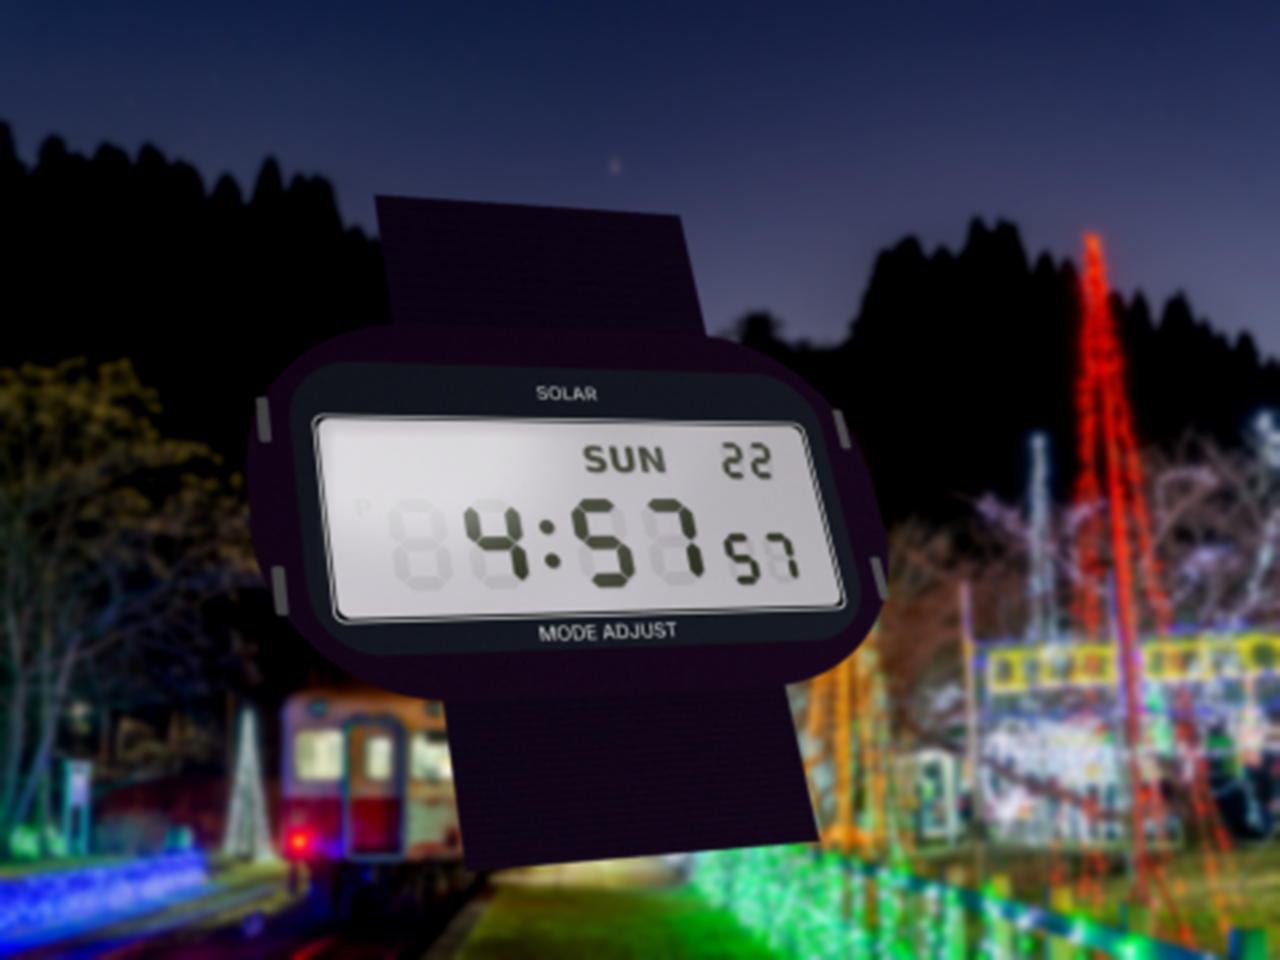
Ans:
4h57m57s
